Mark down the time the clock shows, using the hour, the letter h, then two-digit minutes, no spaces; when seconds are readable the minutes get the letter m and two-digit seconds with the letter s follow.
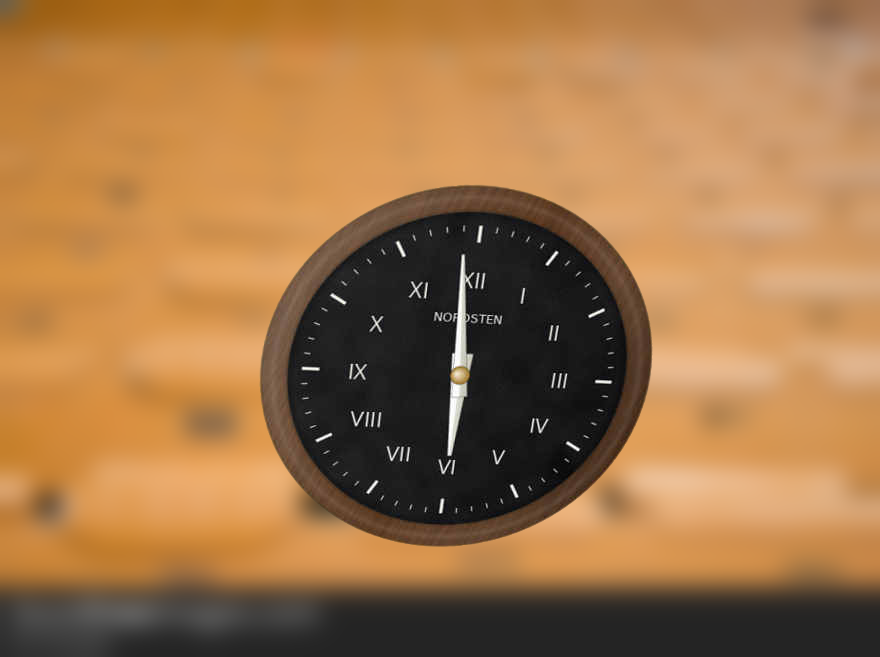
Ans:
5h59
